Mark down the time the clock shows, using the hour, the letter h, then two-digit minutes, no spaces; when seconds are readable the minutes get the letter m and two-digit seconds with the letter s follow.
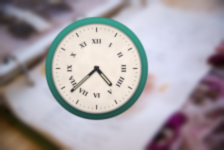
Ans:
4h38
